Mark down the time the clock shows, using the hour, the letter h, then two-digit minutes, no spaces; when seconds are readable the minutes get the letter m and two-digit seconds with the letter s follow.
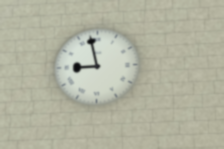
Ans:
8h58
